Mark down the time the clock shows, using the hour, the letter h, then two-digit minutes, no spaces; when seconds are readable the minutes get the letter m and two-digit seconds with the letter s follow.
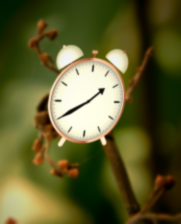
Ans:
1h40
